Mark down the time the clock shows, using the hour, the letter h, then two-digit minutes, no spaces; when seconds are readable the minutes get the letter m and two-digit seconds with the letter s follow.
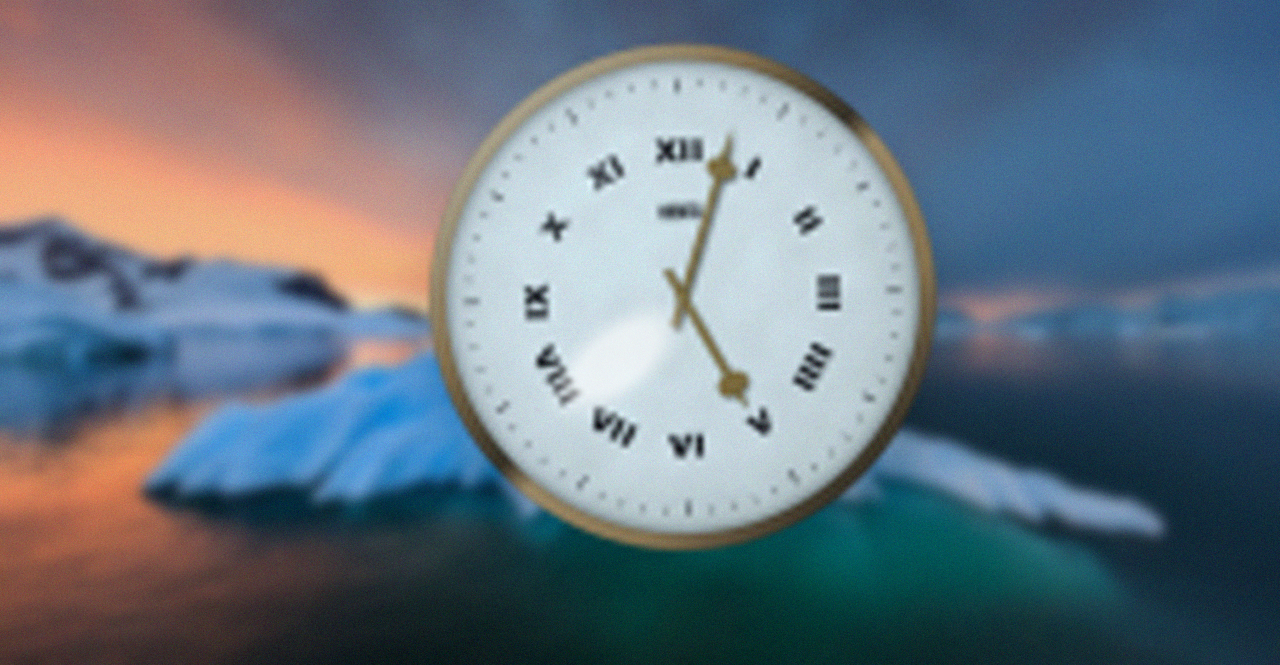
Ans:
5h03
